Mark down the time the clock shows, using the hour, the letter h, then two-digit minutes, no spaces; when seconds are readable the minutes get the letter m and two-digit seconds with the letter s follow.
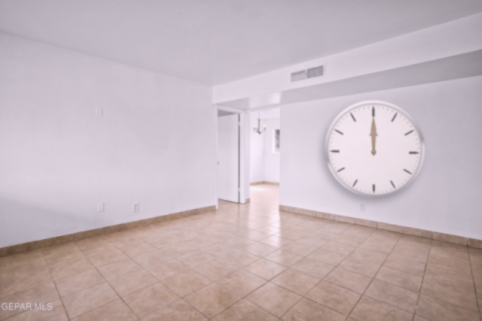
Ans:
12h00
